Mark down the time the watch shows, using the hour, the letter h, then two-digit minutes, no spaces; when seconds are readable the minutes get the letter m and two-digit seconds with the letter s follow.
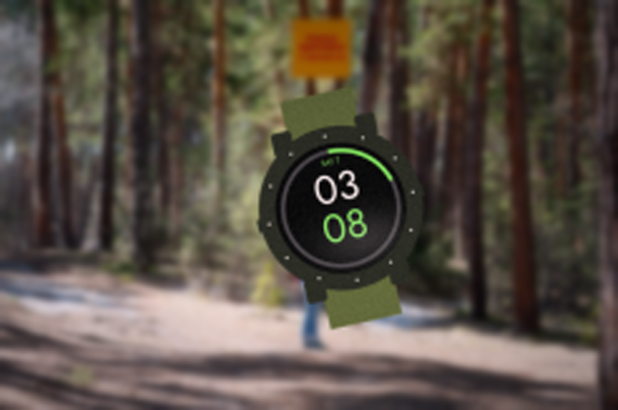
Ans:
3h08
